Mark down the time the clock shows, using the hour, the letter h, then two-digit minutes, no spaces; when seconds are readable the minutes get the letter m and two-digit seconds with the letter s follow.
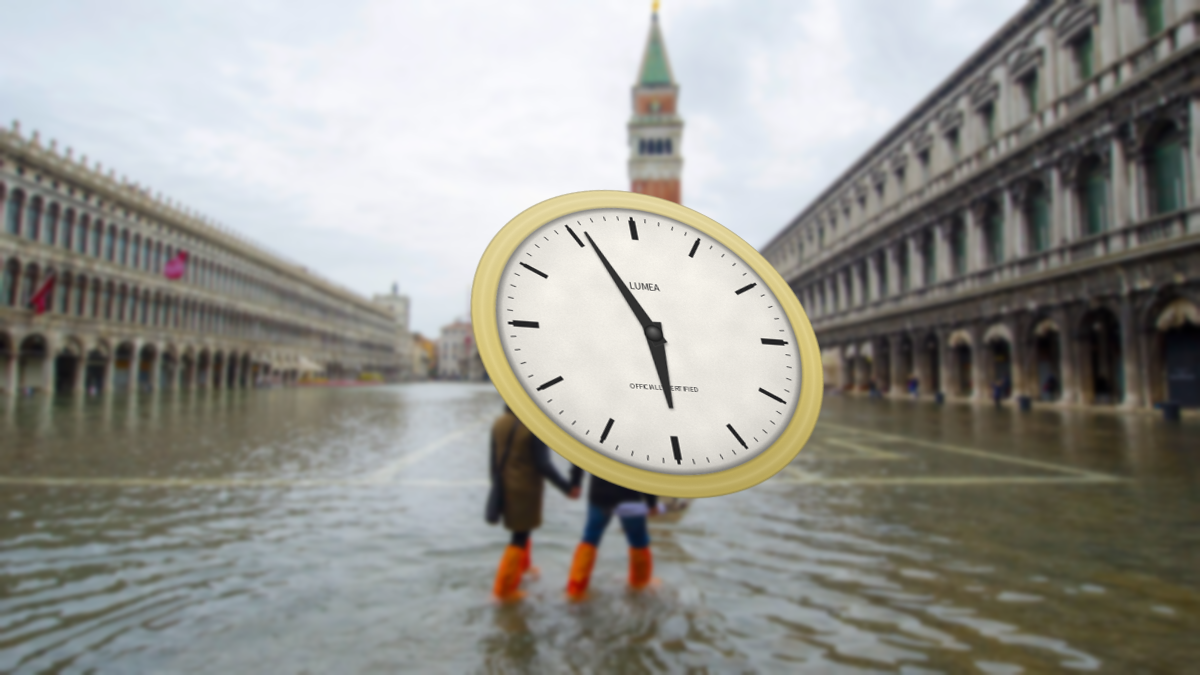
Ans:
5h56
